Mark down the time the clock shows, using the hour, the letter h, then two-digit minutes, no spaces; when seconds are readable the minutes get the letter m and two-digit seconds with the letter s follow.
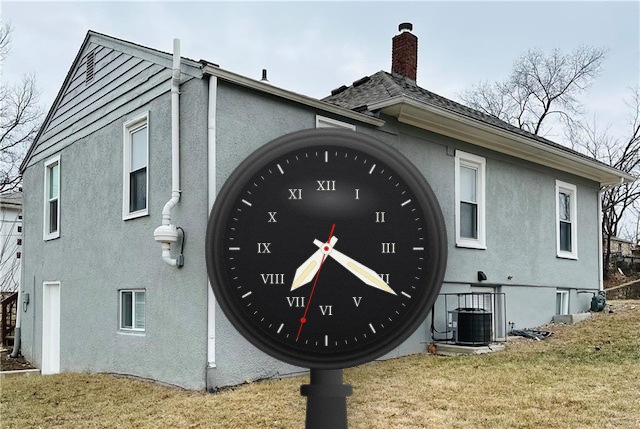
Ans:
7h20m33s
